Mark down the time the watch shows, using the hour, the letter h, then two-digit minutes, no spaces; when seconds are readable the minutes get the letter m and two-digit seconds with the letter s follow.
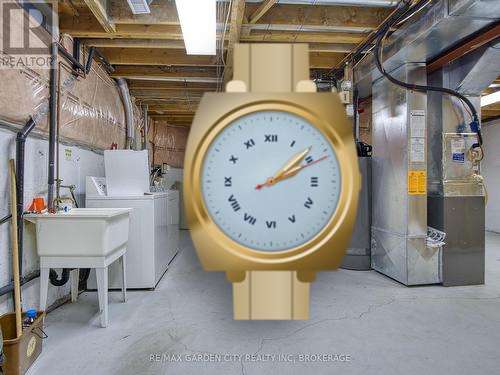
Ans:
2h08m11s
